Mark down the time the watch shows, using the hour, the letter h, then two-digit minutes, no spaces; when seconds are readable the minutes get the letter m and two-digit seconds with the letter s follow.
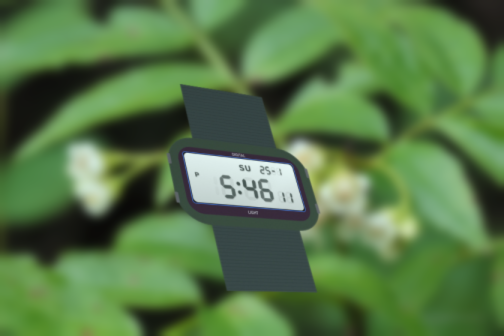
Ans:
5h46m11s
